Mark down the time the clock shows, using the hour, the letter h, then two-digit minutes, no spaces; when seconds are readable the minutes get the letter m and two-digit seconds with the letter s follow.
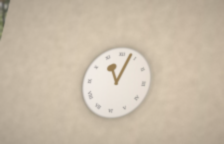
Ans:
11h03
